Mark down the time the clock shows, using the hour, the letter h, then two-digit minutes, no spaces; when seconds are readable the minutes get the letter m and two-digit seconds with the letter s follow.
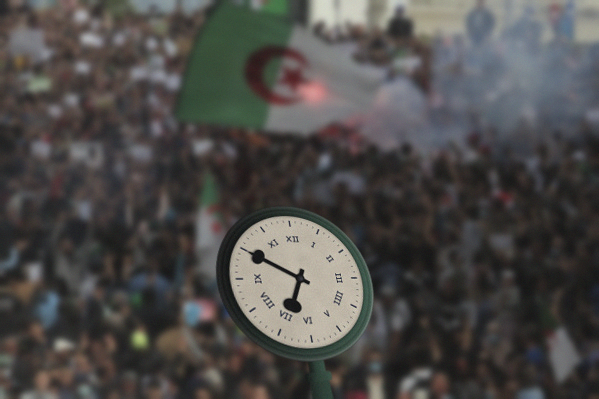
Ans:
6h50
